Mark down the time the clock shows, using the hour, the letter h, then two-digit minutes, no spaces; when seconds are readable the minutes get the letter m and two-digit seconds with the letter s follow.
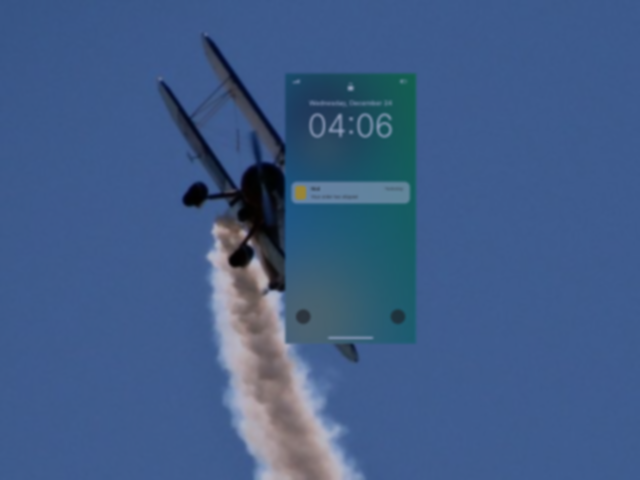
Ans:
4h06
